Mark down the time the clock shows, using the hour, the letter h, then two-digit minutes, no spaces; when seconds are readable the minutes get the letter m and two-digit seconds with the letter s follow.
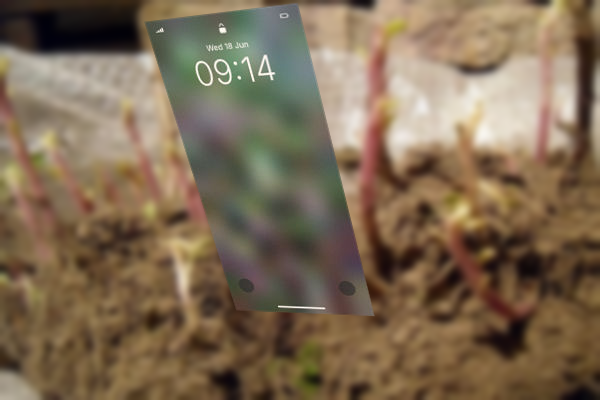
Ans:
9h14
